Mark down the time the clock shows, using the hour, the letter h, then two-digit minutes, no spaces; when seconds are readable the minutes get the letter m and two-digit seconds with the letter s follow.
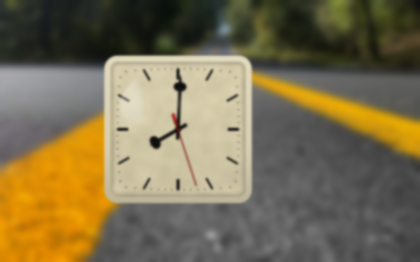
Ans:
8h00m27s
